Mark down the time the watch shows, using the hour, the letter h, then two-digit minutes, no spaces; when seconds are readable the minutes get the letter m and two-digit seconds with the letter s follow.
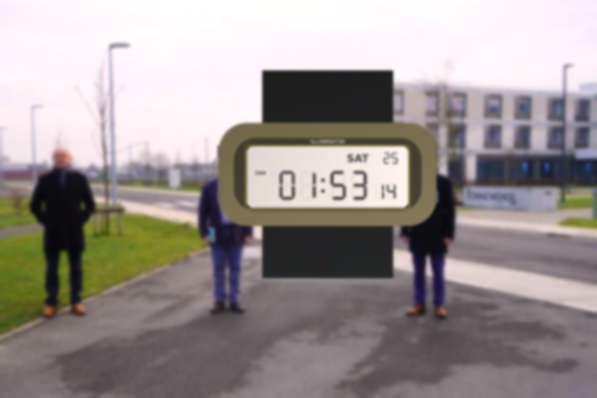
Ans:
1h53m14s
